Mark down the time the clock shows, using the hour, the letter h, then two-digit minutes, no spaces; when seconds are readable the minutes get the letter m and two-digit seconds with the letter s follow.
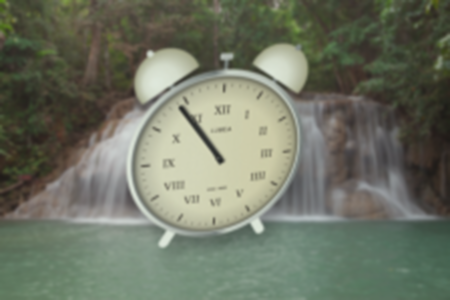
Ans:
10h54
